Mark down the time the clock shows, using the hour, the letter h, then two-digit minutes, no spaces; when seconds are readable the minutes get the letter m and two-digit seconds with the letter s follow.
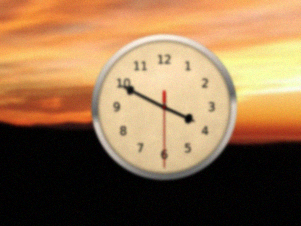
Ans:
3h49m30s
